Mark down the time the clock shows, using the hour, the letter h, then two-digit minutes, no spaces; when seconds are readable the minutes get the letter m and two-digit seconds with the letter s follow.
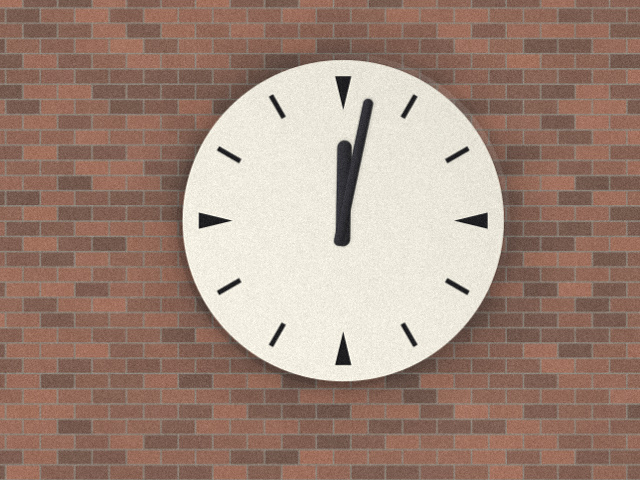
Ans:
12h02
